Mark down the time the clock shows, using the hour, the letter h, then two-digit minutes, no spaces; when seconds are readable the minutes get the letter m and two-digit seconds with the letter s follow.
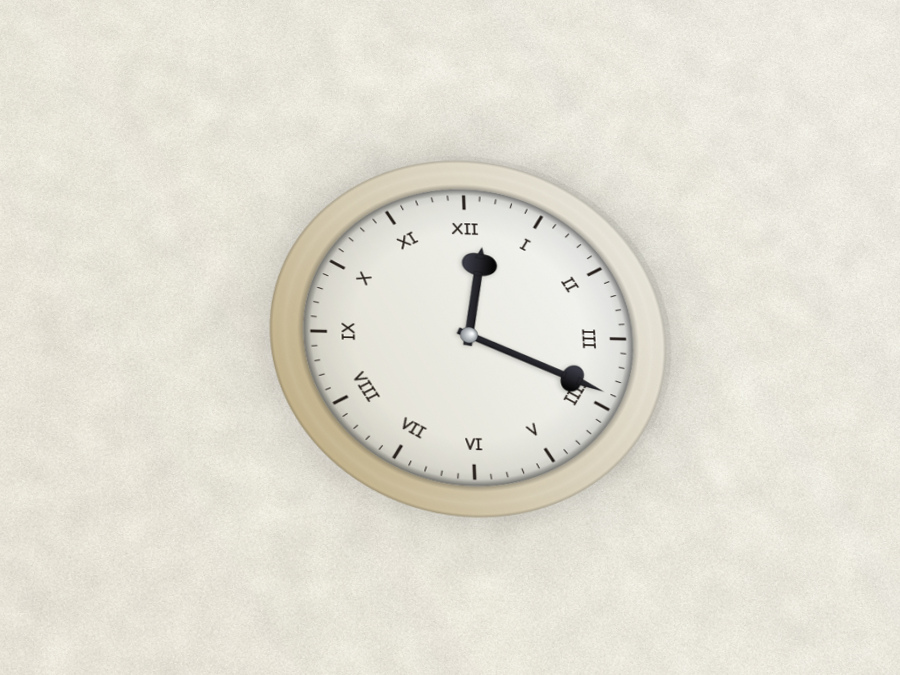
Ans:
12h19
